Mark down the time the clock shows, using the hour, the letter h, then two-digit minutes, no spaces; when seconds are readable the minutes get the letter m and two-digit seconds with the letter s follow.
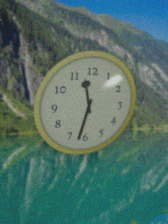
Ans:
11h32
